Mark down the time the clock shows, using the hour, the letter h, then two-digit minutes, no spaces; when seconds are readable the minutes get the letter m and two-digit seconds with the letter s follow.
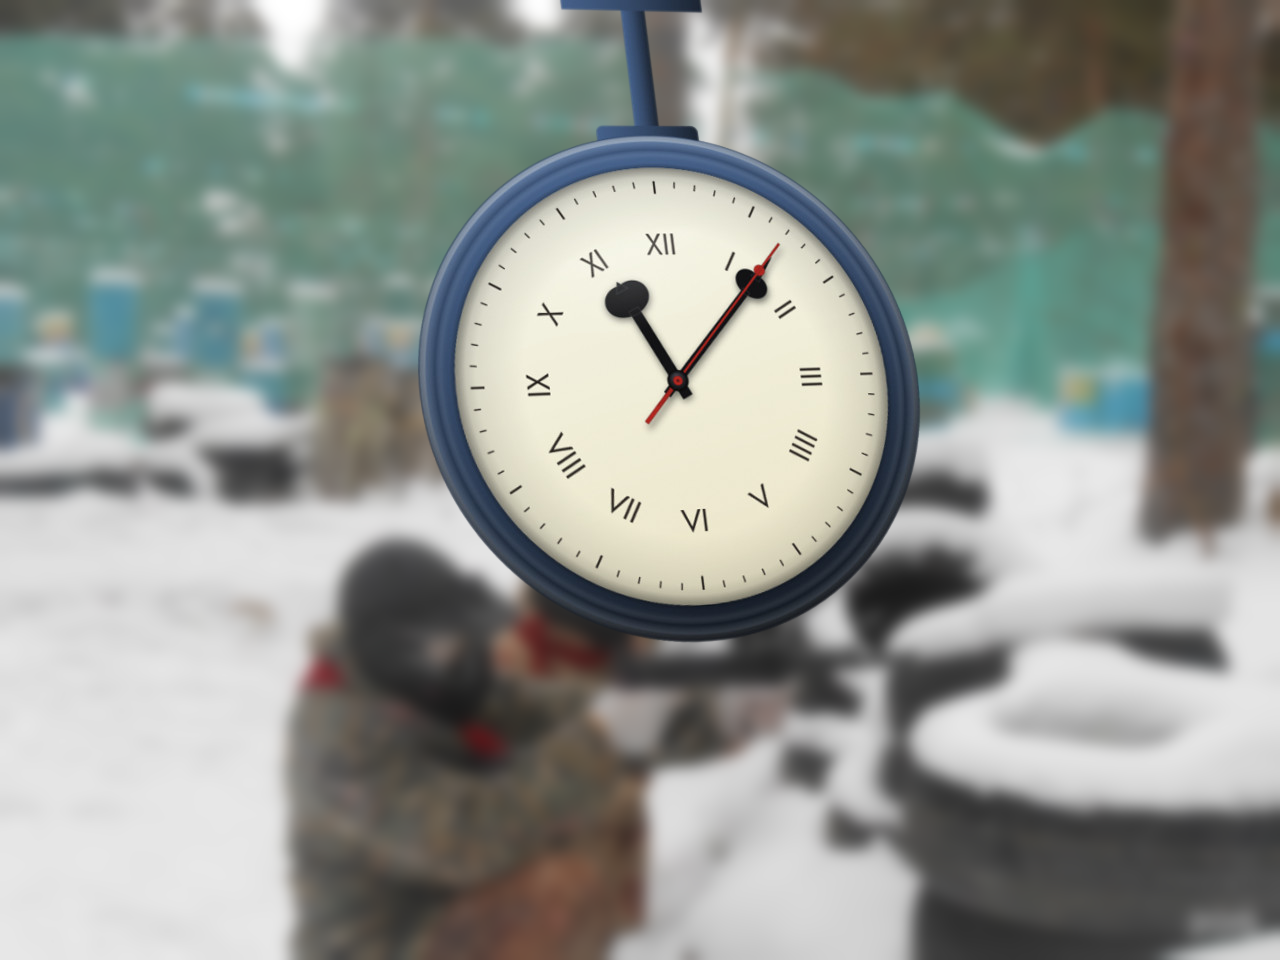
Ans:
11h07m07s
